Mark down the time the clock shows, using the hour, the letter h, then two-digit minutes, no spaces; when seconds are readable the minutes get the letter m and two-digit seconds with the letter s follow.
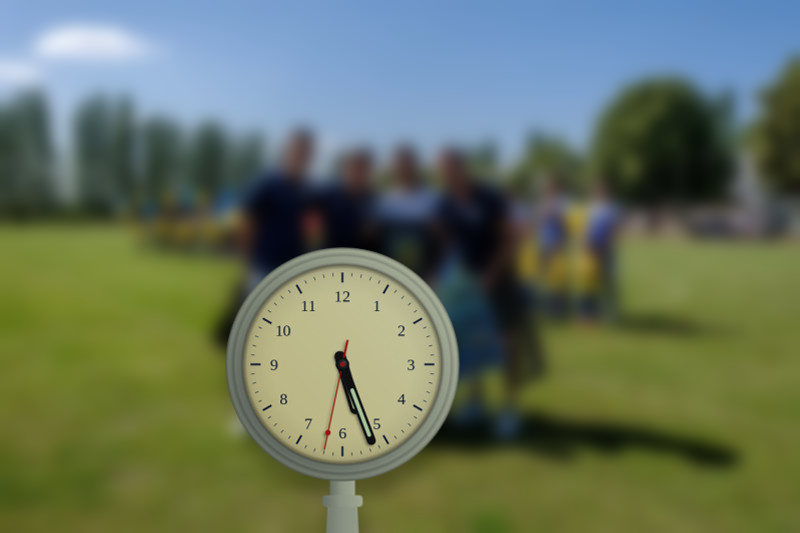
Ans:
5h26m32s
